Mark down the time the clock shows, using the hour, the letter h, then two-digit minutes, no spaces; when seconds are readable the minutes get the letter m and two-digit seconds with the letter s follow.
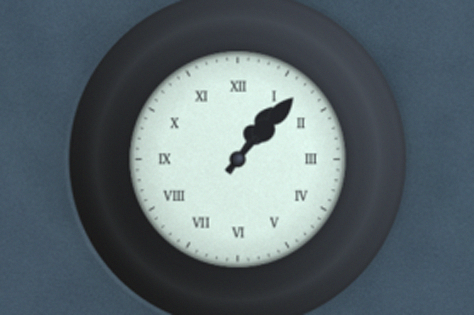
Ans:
1h07
